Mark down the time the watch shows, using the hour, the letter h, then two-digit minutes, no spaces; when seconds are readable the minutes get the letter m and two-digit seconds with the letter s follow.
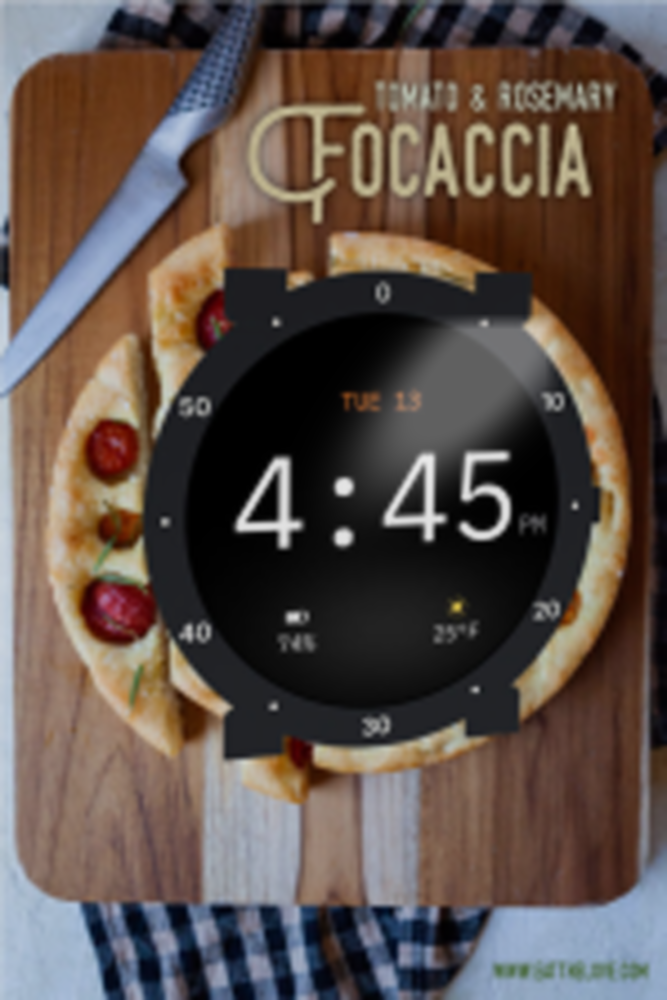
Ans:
4h45
